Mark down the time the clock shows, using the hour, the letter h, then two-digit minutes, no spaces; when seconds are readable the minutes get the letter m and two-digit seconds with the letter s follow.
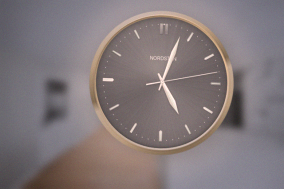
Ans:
5h03m13s
